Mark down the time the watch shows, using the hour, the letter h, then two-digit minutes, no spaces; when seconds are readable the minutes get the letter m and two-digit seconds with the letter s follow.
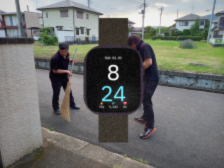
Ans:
8h24
